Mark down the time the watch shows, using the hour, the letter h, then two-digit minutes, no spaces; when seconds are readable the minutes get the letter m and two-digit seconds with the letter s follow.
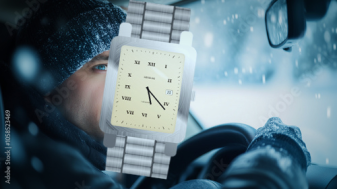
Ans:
5h22
